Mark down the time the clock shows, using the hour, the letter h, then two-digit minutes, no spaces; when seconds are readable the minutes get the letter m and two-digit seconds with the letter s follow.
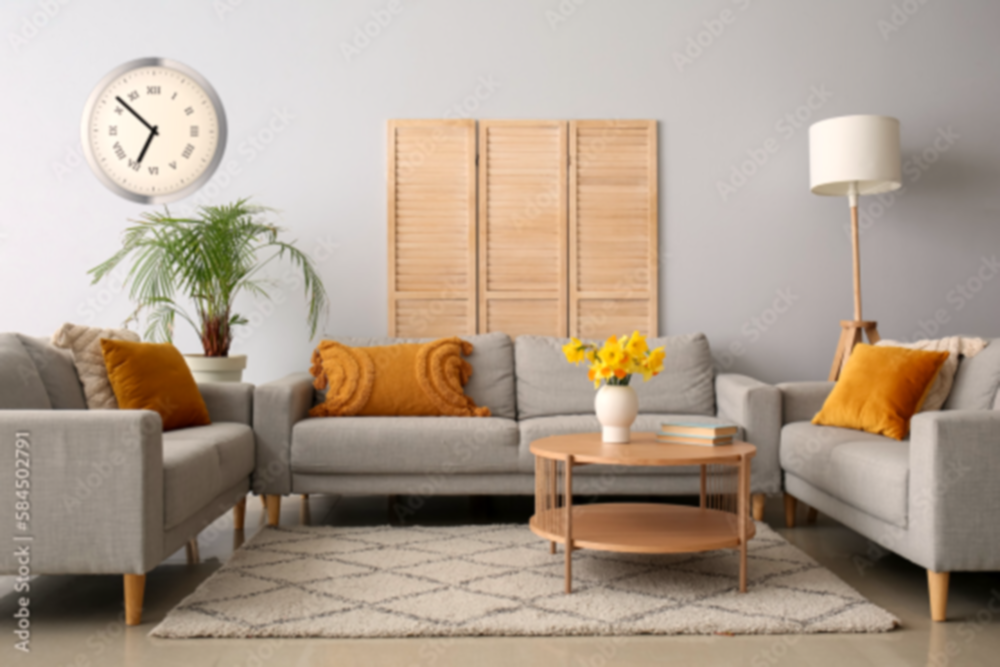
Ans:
6h52
